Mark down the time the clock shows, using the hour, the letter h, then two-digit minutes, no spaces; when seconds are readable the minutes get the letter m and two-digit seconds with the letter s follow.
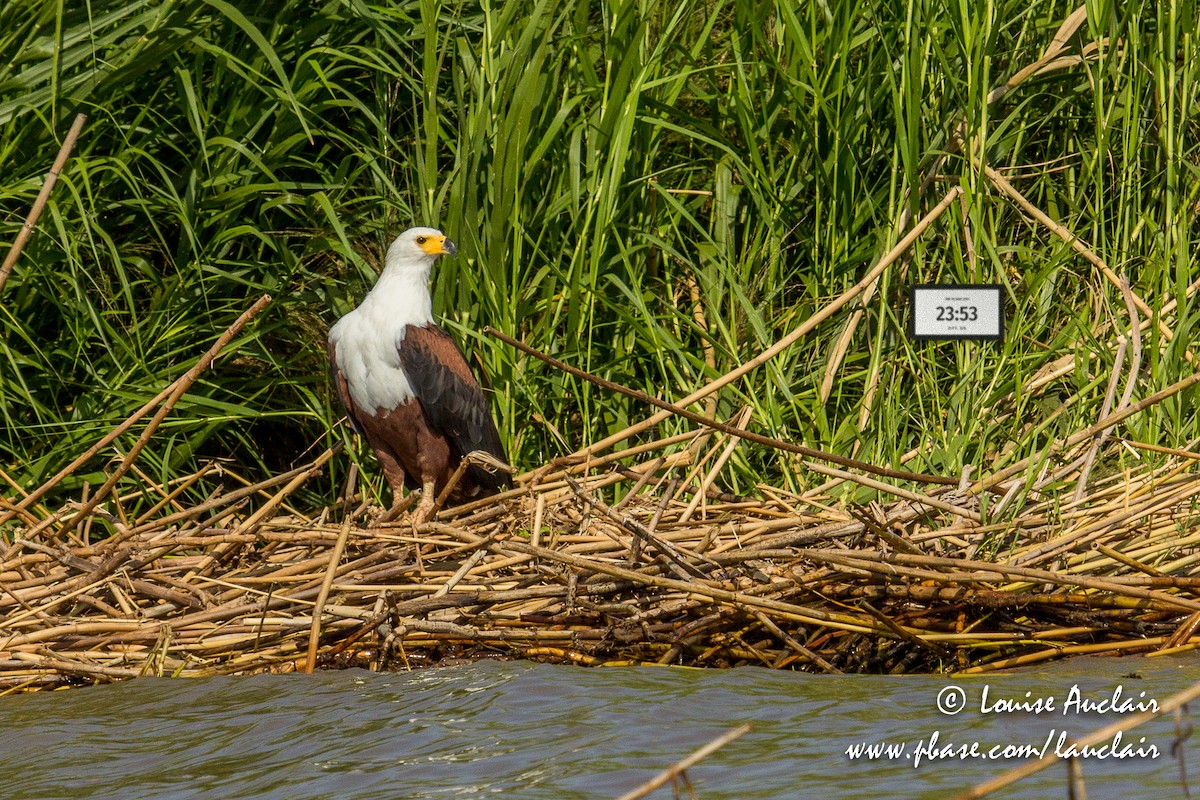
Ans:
23h53
